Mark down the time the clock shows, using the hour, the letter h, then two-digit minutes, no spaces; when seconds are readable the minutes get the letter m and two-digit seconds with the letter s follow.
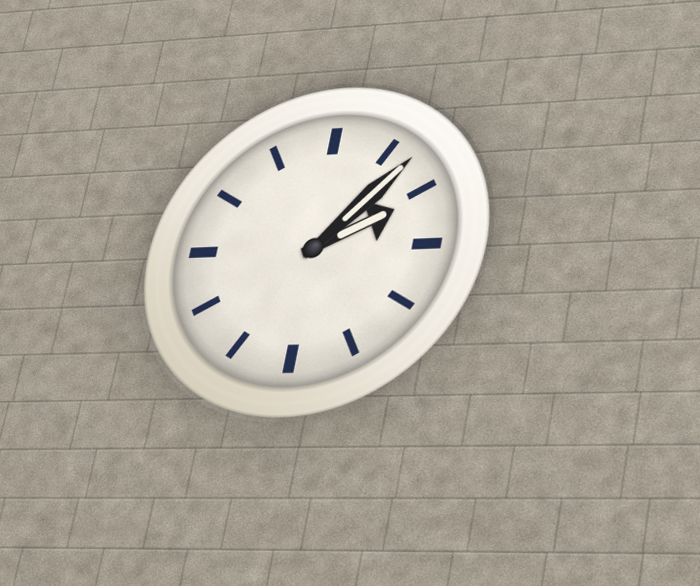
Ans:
2h07
